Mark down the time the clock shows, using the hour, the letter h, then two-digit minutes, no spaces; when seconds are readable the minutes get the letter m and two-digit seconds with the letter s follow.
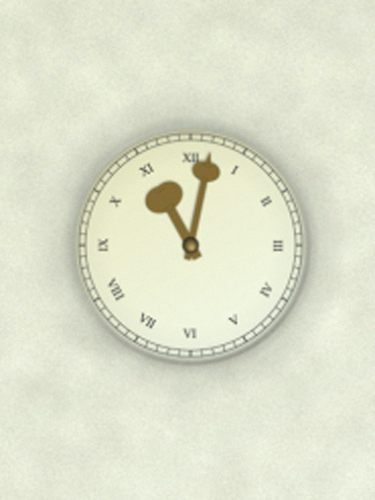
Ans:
11h02
